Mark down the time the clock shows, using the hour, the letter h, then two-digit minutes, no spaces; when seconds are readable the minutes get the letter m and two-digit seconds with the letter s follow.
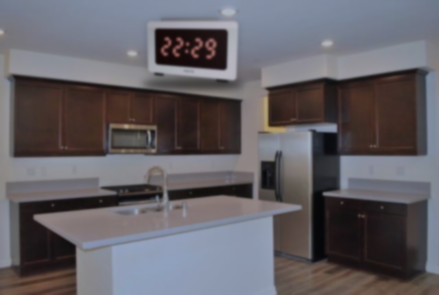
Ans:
22h29
